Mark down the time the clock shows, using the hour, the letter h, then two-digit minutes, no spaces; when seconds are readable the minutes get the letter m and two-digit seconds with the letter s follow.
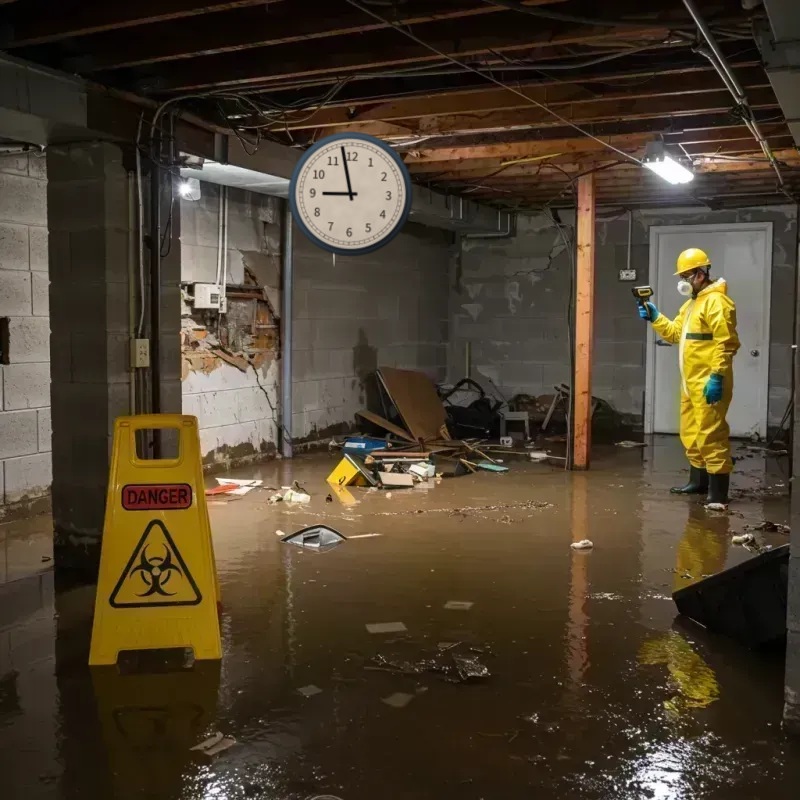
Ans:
8h58
